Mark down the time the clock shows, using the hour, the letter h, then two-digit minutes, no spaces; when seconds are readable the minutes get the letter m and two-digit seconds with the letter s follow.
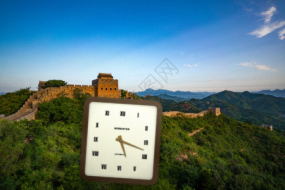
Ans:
5h18
